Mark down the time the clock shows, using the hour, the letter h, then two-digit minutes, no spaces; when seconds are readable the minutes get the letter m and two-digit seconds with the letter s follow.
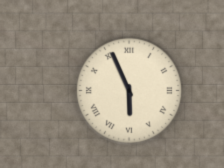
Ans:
5h56
